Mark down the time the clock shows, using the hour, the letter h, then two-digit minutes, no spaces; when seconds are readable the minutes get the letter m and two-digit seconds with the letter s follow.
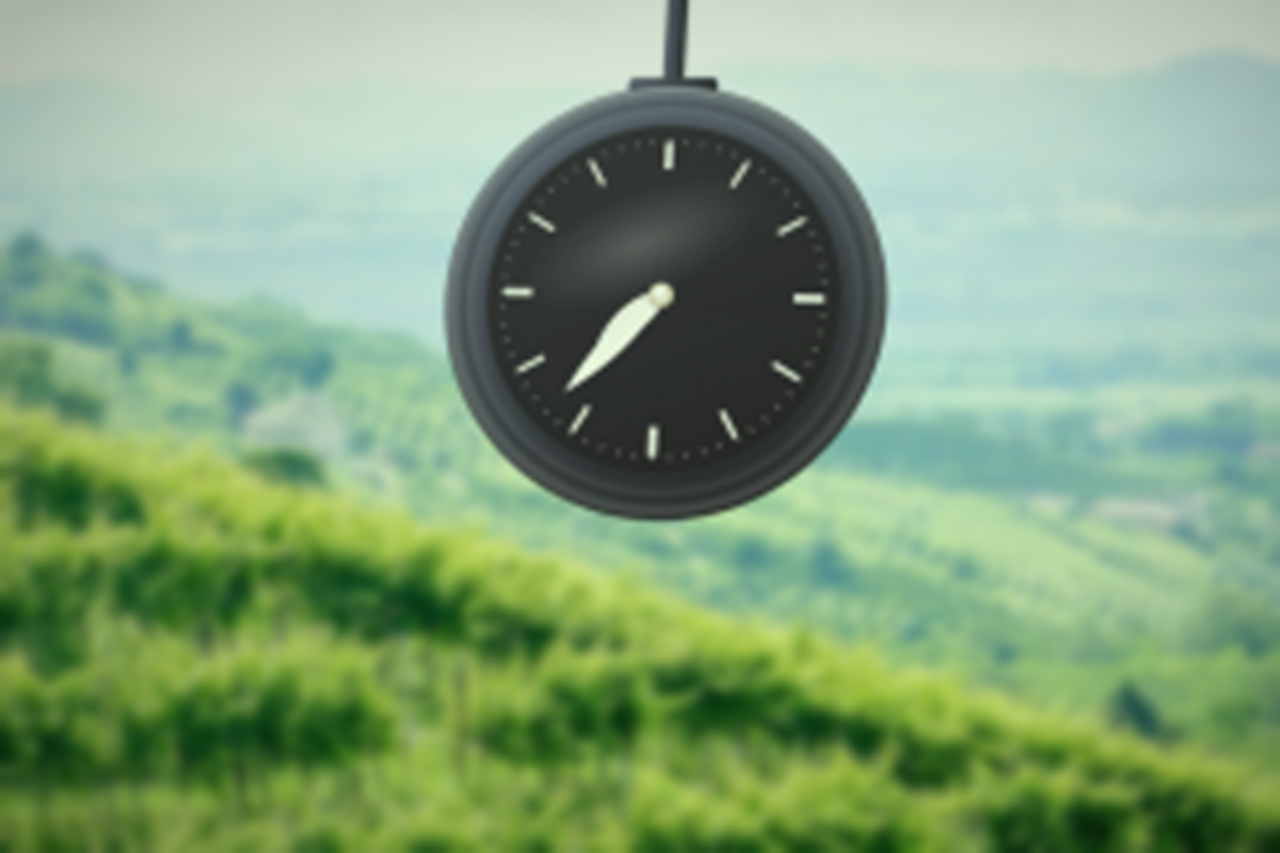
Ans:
7h37
